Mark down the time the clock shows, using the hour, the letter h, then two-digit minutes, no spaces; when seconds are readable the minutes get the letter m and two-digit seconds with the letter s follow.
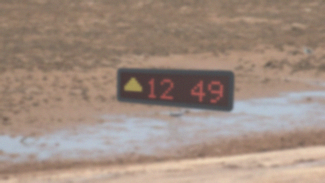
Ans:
12h49
